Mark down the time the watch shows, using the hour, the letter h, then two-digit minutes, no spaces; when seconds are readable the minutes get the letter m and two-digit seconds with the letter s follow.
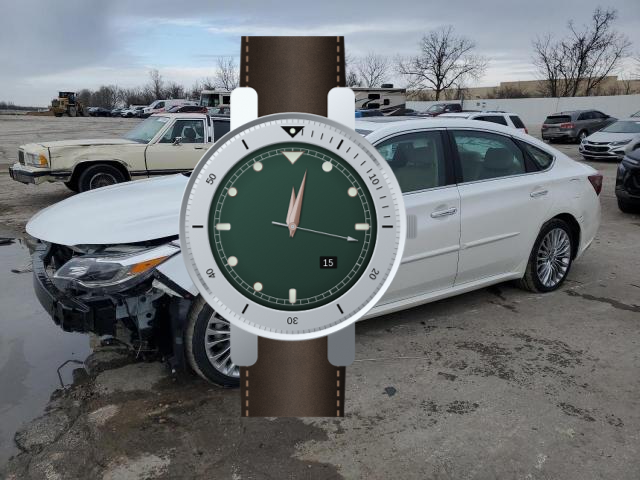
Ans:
12h02m17s
